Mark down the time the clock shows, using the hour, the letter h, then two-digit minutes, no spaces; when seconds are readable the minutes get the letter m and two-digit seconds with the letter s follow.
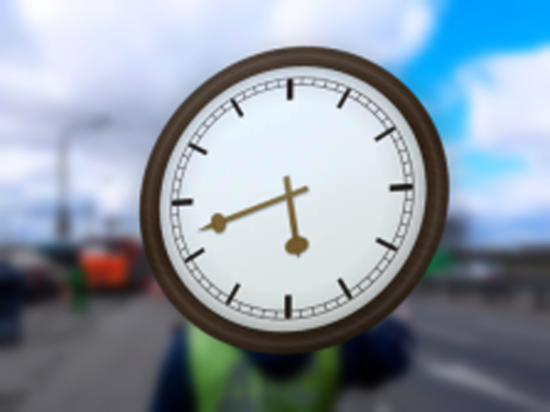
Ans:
5h42
